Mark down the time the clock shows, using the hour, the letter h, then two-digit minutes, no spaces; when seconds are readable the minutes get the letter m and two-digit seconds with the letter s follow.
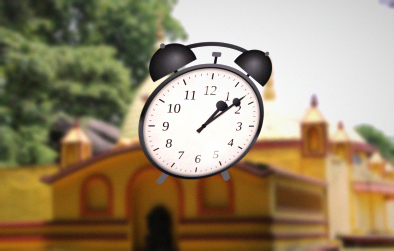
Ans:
1h08
